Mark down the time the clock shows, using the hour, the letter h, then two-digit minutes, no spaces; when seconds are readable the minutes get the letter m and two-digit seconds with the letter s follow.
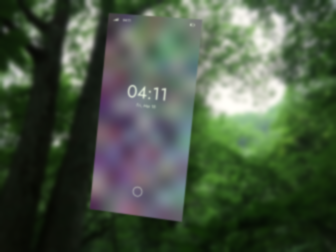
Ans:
4h11
